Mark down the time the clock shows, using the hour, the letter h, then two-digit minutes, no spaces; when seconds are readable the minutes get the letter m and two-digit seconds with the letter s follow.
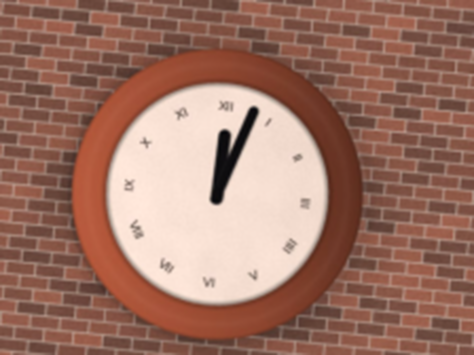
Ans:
12h03
